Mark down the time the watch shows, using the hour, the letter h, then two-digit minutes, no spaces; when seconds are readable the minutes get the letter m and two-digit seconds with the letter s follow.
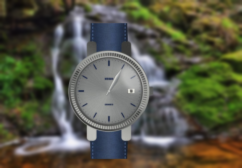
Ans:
1h05
